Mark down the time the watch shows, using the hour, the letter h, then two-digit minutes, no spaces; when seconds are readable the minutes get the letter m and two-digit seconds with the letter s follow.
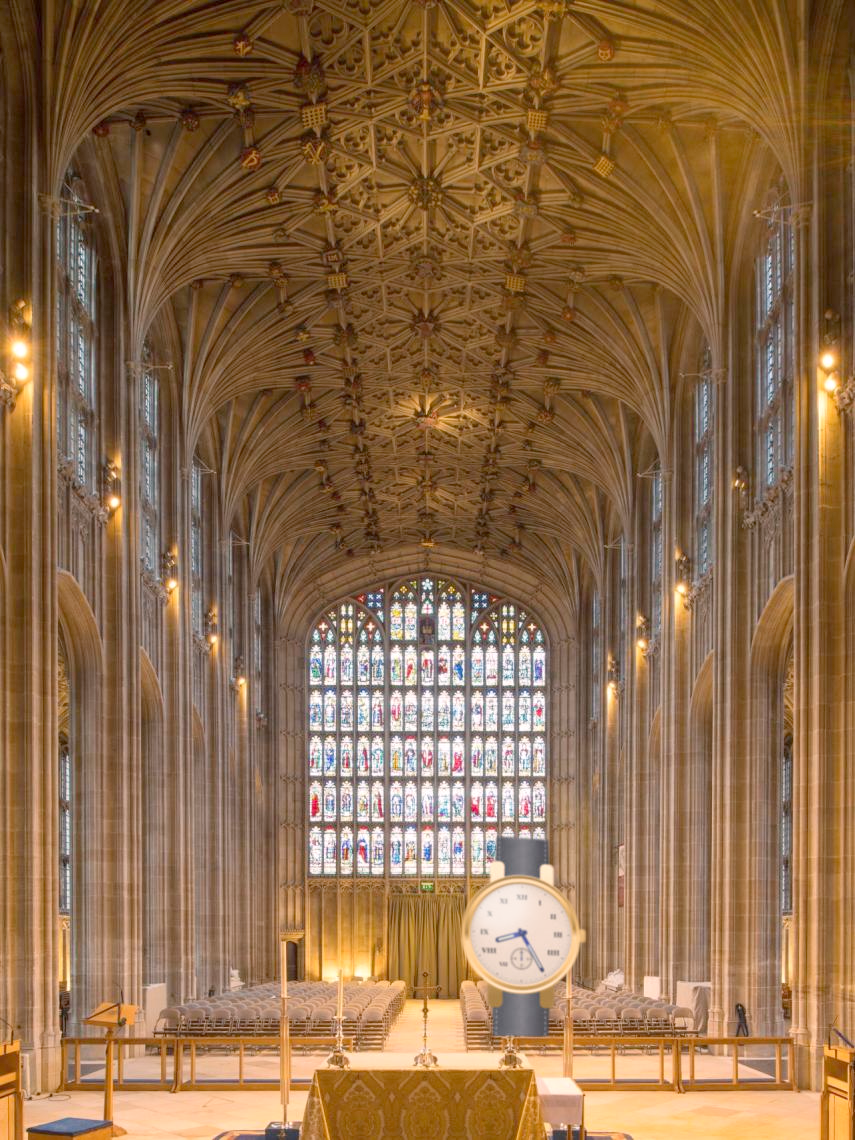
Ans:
8h25
